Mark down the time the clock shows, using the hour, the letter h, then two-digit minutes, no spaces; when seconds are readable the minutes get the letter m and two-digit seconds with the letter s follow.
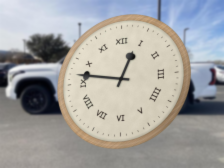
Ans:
12h47
